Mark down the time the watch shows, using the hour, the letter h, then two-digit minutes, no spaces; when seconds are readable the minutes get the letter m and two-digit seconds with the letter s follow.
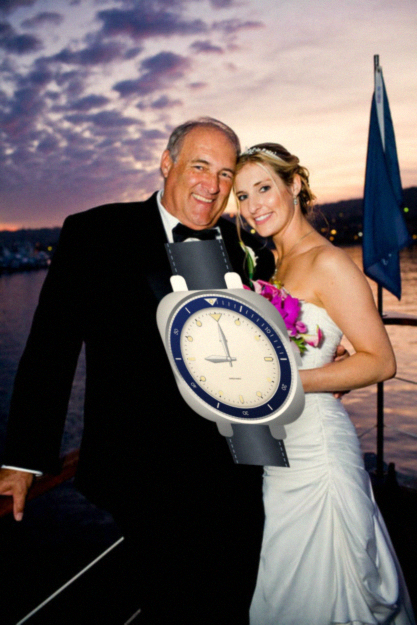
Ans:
9h00
